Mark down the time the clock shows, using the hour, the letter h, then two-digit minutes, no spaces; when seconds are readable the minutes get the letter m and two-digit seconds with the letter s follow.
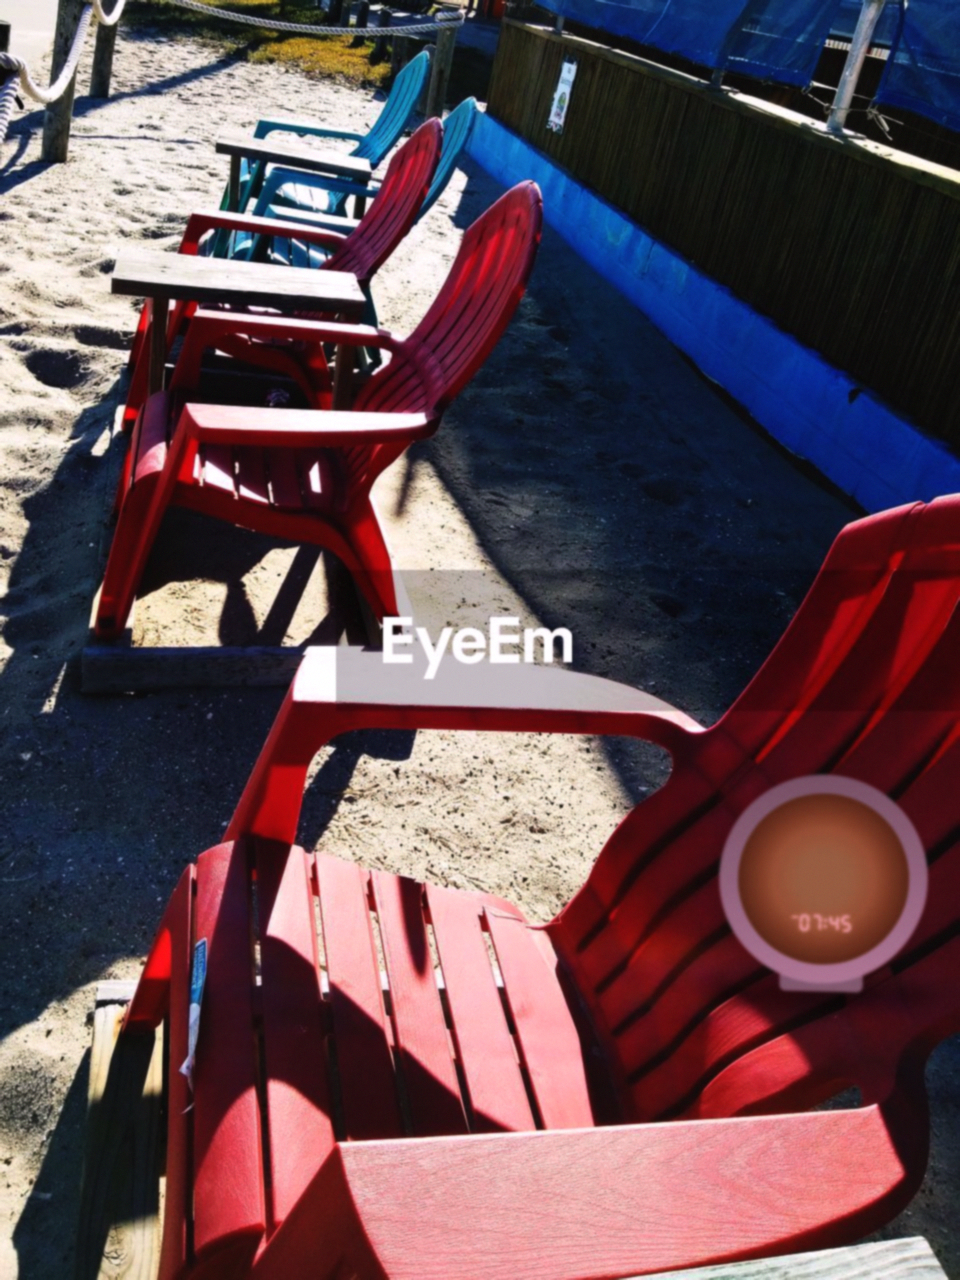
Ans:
7h45
